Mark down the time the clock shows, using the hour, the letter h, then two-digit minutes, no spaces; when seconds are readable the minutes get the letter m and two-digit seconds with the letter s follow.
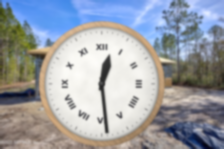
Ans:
12h29
